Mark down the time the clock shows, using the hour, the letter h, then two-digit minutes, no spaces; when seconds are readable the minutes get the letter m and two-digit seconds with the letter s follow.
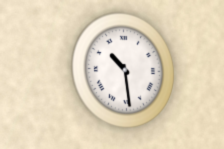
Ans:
10h29
